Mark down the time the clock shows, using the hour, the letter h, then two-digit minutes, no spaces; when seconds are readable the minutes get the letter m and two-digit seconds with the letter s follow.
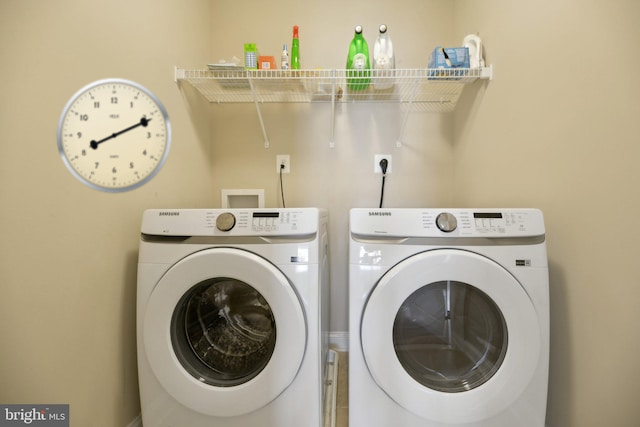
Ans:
8h11
